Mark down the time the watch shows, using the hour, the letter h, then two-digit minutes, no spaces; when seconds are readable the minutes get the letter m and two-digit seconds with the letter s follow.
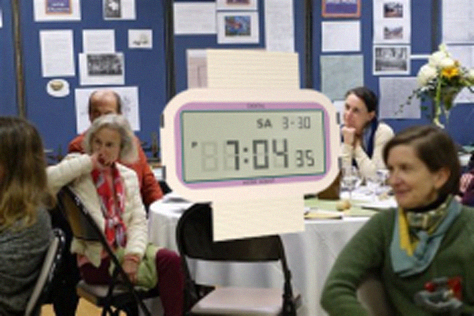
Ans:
7h04m35s
